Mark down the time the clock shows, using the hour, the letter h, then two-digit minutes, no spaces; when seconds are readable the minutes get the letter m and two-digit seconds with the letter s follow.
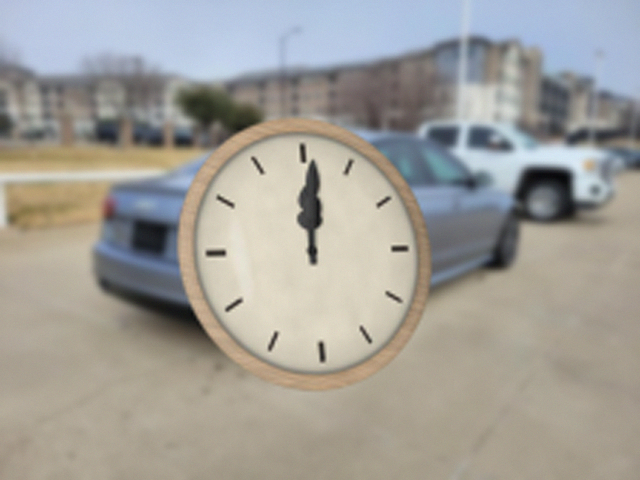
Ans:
12h01
